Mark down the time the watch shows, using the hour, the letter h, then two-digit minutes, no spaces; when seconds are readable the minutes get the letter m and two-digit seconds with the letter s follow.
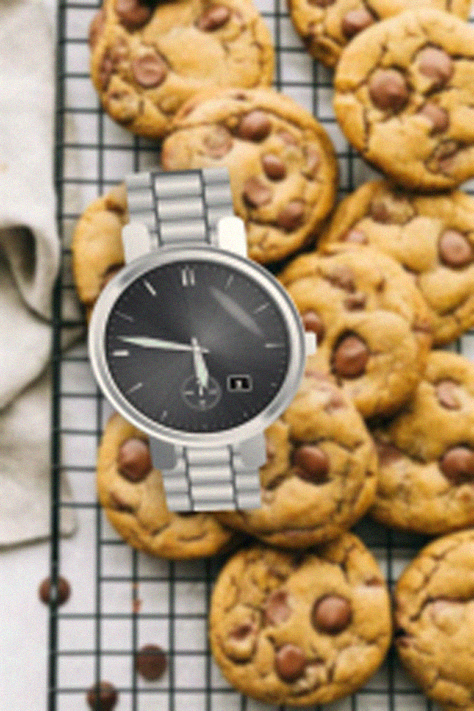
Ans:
5h47
